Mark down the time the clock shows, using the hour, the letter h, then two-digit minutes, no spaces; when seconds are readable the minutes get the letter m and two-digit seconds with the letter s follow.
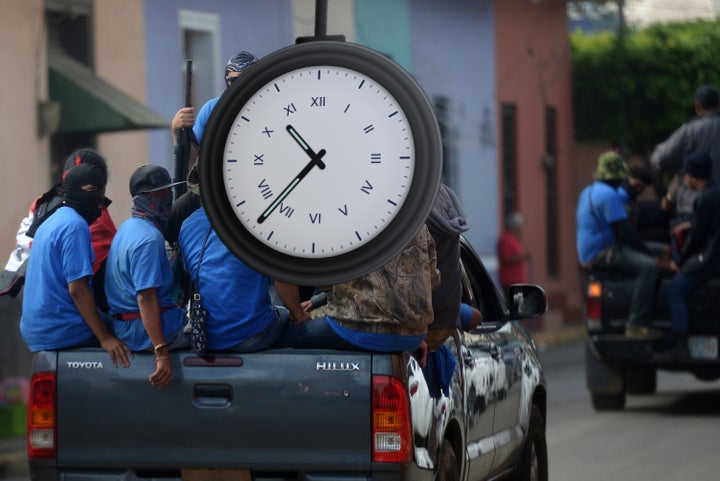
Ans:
10h37
